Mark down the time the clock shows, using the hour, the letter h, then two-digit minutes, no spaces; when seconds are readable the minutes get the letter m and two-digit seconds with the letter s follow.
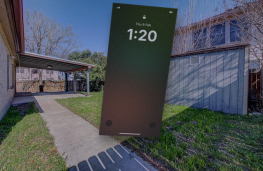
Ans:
1h20
